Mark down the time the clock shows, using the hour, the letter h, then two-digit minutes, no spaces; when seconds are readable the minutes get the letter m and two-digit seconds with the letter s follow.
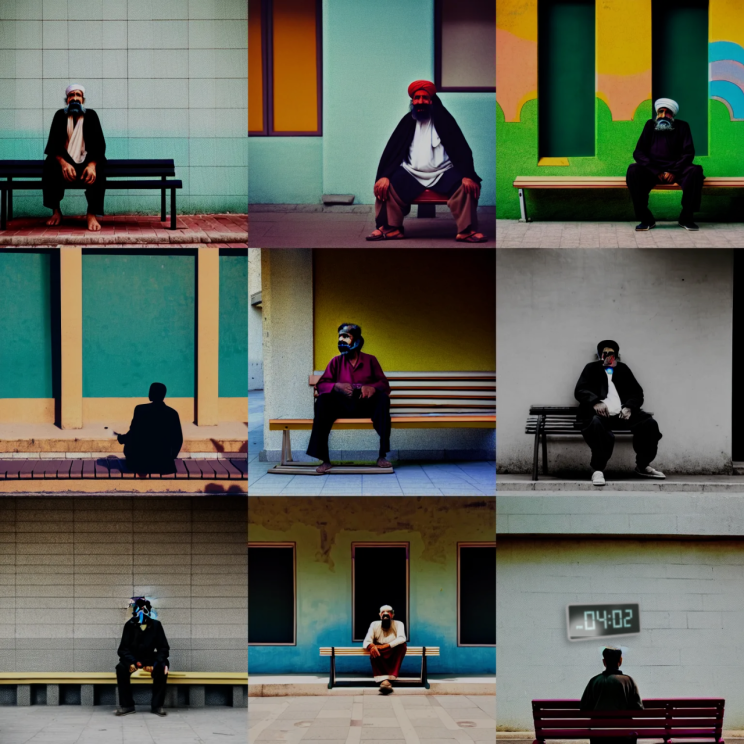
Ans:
4h02
